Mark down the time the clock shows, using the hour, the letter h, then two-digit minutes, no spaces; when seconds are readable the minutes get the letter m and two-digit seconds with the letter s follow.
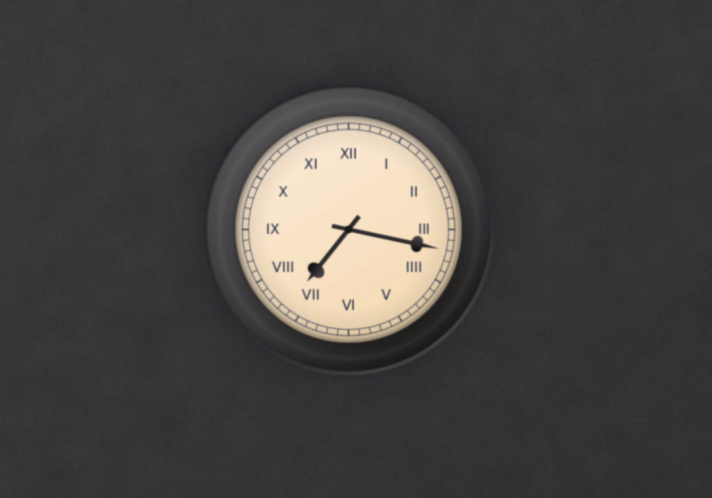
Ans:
7h17
